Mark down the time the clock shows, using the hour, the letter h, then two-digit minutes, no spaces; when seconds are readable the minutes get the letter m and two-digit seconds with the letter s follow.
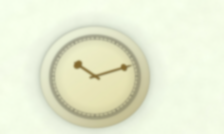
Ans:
10h12
